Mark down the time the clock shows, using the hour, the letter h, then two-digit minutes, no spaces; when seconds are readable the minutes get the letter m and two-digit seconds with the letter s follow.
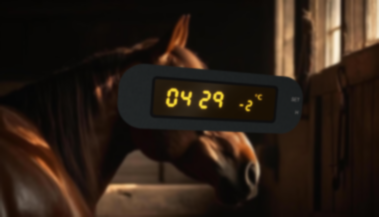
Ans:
4h29
